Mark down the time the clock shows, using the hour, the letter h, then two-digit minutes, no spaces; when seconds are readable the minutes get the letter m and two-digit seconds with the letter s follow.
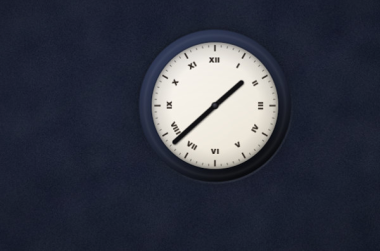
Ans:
1h38
